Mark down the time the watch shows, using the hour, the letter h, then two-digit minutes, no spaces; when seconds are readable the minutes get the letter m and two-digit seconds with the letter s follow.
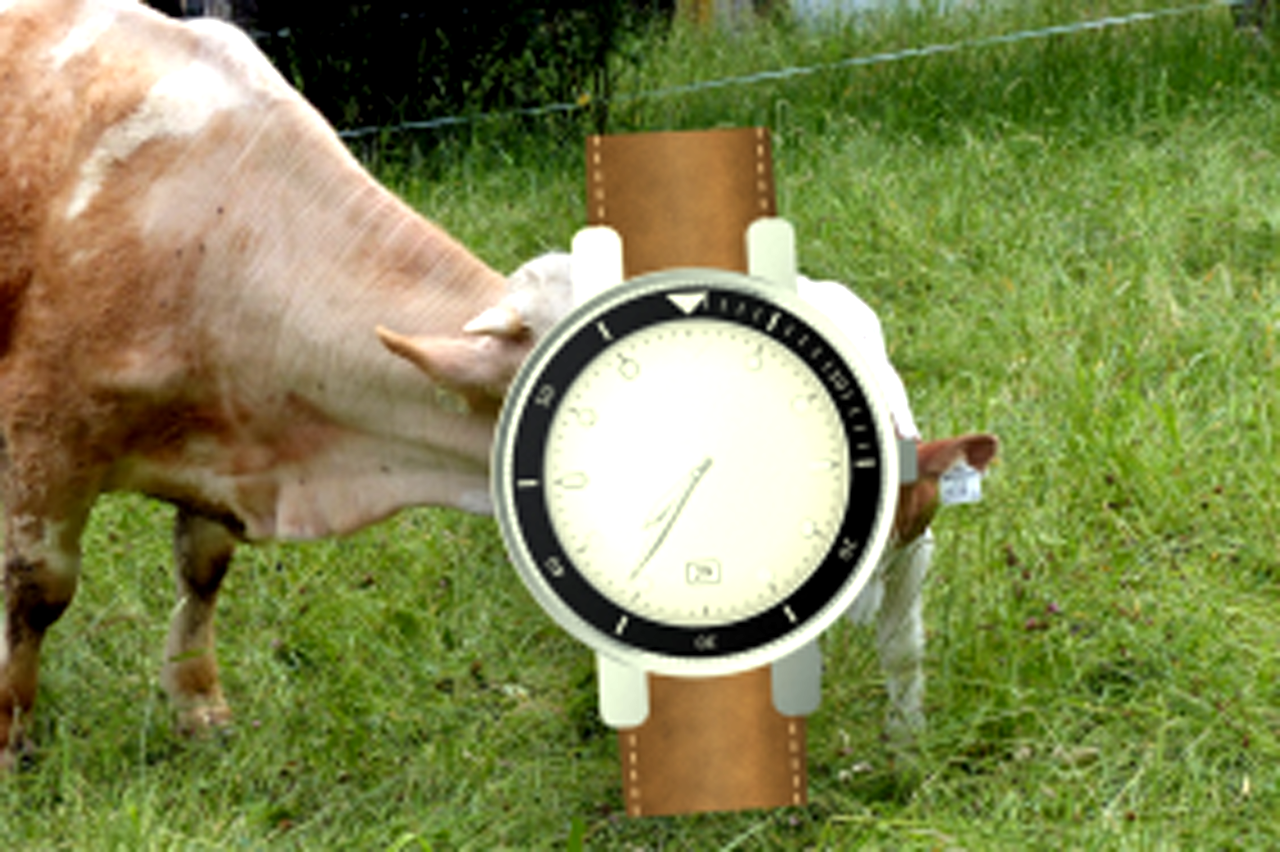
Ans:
7h36
